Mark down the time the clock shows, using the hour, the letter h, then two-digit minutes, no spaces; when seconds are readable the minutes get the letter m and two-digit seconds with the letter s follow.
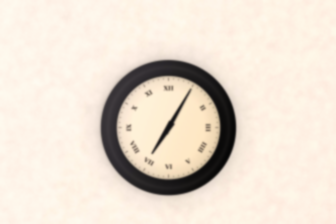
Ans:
7h05
